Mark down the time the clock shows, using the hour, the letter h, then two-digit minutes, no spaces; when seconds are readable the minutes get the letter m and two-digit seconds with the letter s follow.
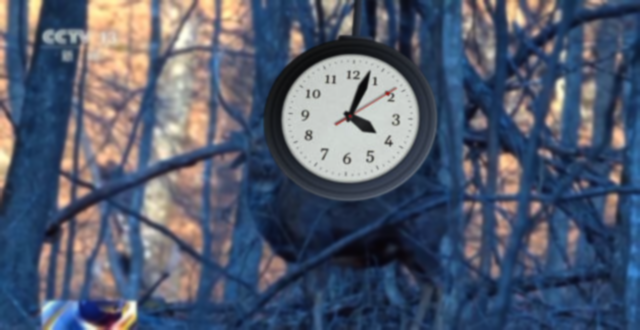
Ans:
4h03m09s
